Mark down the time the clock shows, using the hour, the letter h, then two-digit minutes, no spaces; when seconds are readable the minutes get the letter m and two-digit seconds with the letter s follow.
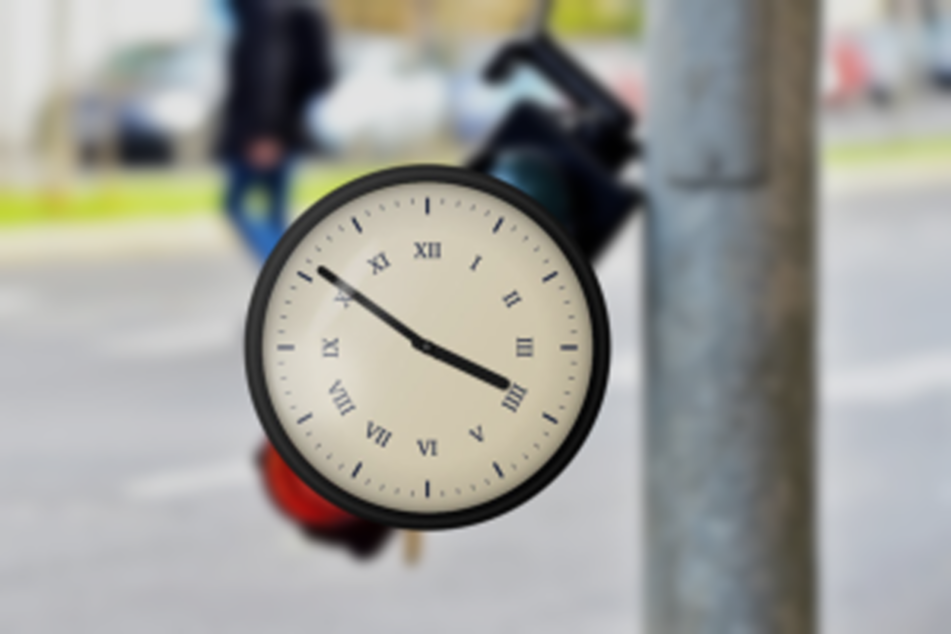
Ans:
3h51
